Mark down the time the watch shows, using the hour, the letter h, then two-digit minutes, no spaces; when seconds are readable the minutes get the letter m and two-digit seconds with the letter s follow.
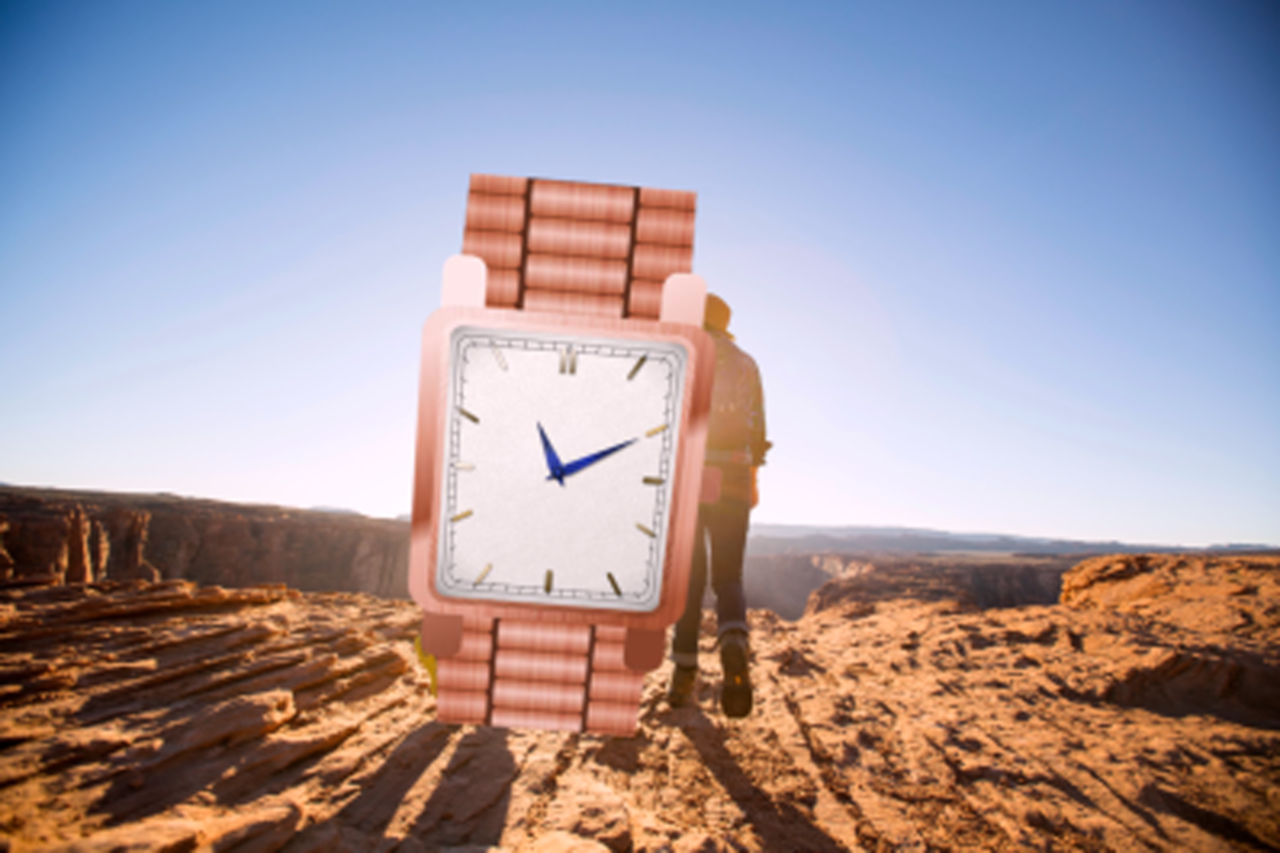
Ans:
11h10
